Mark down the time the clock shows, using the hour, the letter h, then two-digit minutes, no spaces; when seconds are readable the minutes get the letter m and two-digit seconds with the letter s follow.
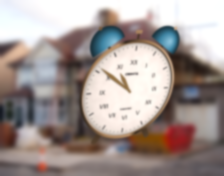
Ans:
10h51
